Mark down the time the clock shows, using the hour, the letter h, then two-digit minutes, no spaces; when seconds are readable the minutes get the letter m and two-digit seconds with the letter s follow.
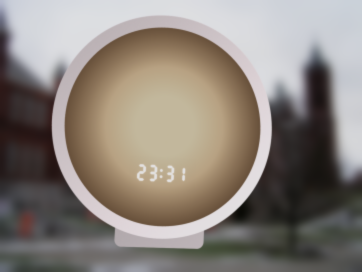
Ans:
23h31
